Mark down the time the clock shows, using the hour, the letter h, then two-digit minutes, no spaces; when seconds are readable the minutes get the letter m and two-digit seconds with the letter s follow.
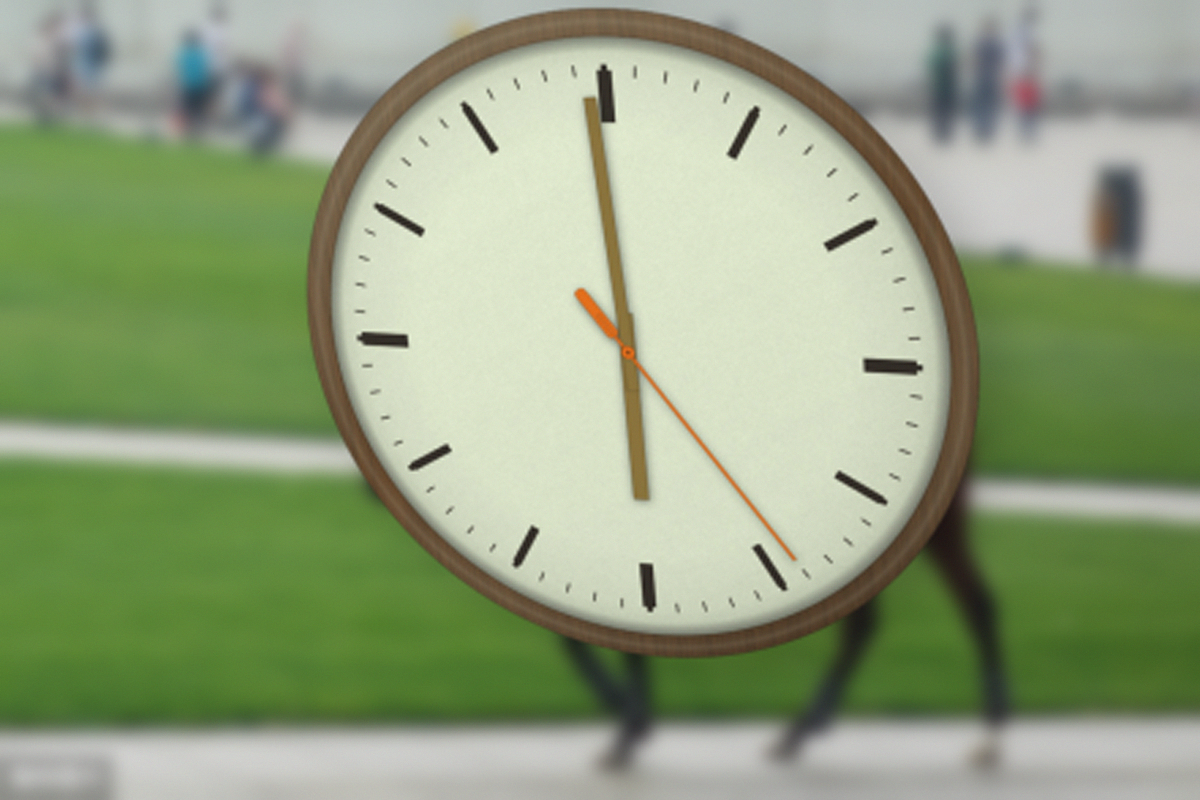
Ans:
5h59m24s
